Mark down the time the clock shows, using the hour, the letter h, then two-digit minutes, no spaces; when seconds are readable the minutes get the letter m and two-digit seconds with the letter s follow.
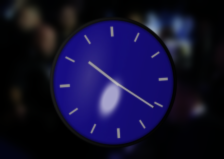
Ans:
10h21
